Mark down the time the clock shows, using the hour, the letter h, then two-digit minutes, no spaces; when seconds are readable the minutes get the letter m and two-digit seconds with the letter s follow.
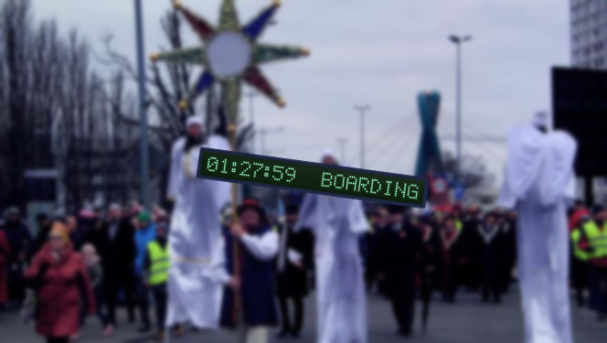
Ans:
1h27m59s
